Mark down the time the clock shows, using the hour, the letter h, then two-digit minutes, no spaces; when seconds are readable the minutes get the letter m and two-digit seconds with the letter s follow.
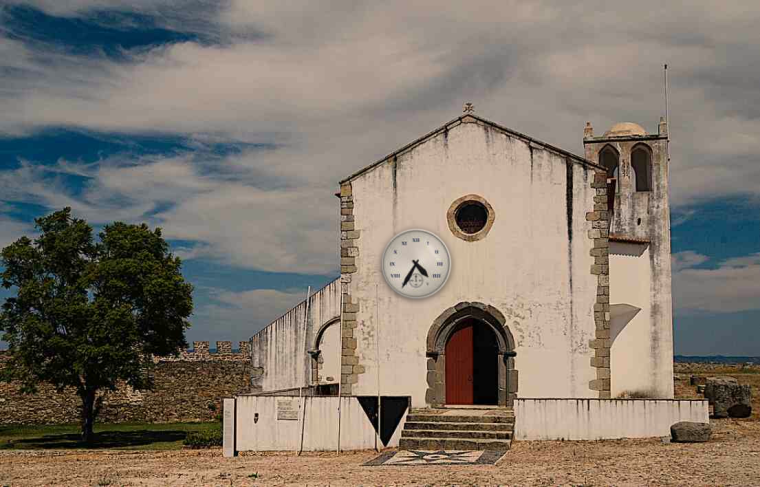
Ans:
4h35
